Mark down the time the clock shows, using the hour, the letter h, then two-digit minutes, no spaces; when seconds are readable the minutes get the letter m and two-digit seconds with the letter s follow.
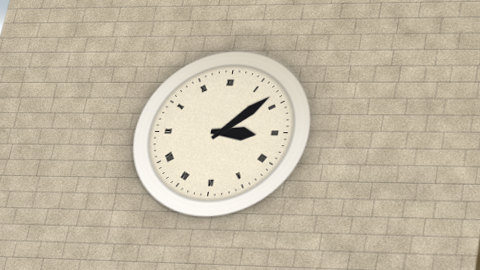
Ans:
3h08
